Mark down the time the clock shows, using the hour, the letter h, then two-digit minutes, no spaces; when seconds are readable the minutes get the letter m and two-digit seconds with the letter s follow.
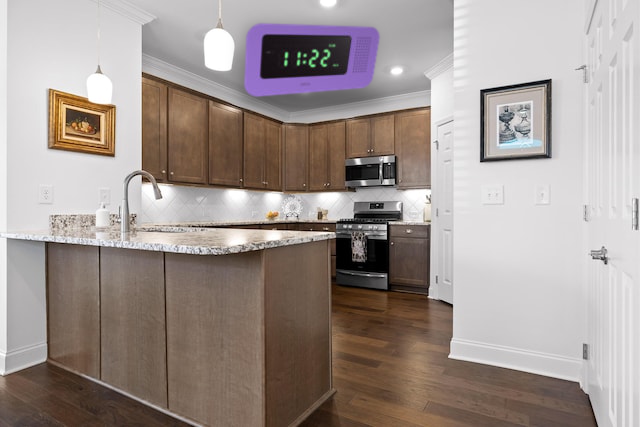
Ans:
11h22
